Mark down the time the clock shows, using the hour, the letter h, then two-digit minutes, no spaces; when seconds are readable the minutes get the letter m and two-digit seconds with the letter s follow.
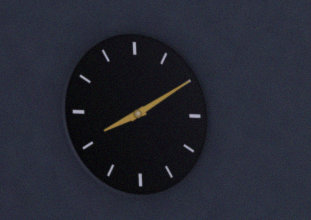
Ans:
8h10
